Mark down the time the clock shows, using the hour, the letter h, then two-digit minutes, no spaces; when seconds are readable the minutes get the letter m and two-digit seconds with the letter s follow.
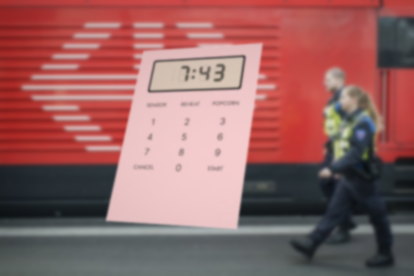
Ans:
7h43
